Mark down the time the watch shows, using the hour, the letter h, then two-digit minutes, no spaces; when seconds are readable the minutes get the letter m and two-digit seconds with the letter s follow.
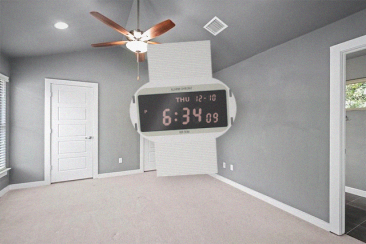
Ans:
6h34m09s
